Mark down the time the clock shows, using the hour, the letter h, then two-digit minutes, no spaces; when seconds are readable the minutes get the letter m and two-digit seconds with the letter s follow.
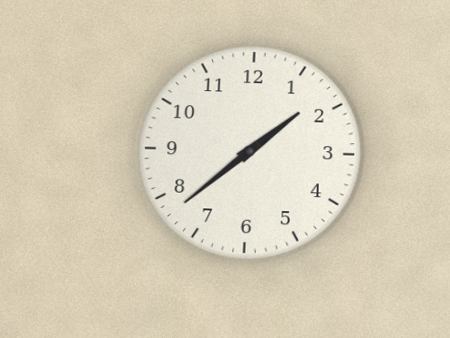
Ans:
1h38
